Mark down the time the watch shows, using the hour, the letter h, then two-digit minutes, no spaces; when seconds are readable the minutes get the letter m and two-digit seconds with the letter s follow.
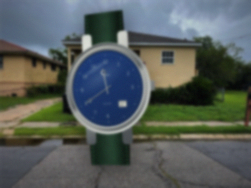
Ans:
11h40
